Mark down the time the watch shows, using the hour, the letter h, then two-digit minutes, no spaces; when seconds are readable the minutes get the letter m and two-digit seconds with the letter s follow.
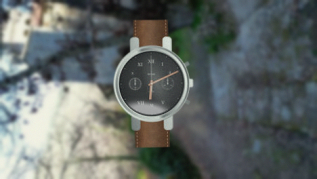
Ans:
6h11
